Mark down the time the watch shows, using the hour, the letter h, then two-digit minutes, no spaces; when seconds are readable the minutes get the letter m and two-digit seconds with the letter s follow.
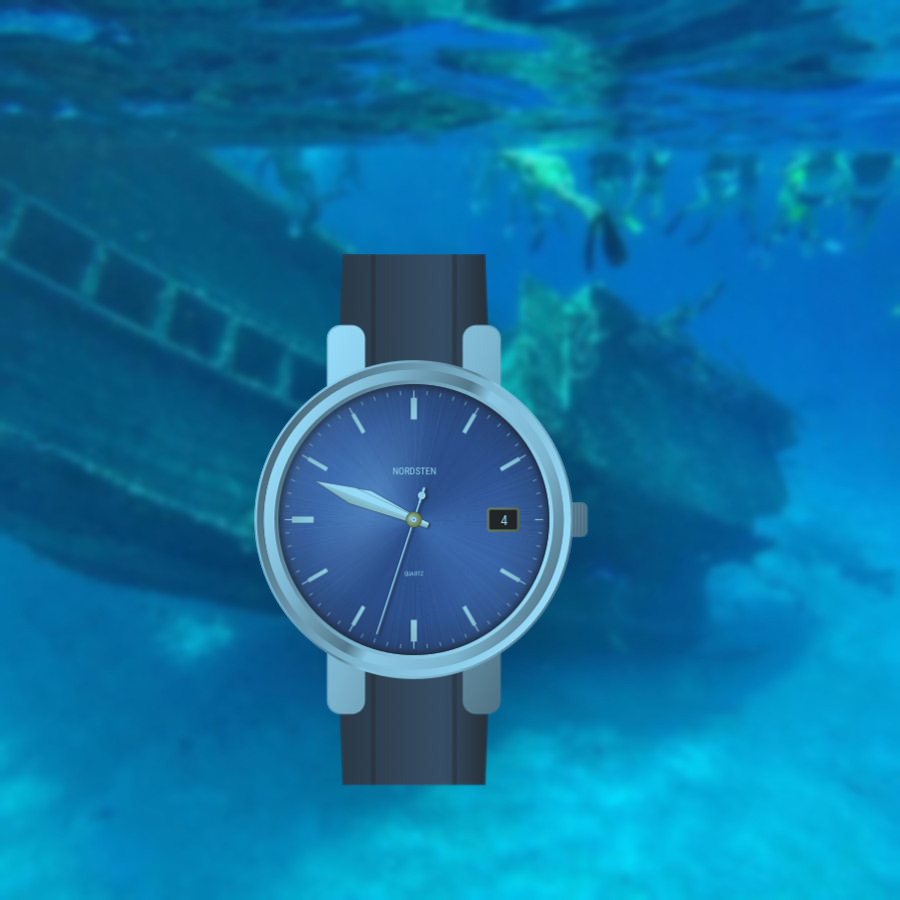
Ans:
9h48m33s
